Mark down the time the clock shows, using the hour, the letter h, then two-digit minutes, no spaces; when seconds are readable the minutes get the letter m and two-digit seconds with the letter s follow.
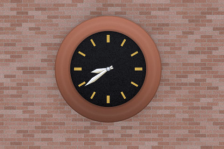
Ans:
8h39
